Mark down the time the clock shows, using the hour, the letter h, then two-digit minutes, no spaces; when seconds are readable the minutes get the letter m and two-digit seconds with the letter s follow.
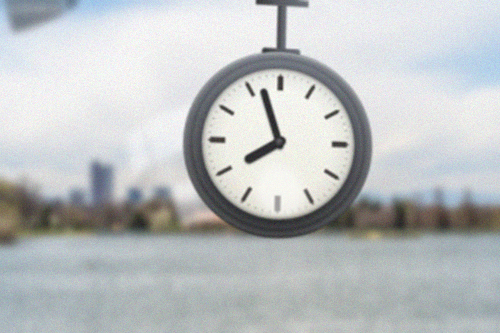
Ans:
7h57
